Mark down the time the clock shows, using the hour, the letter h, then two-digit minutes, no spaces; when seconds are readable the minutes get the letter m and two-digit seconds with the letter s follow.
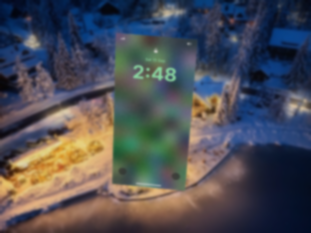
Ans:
2h48
